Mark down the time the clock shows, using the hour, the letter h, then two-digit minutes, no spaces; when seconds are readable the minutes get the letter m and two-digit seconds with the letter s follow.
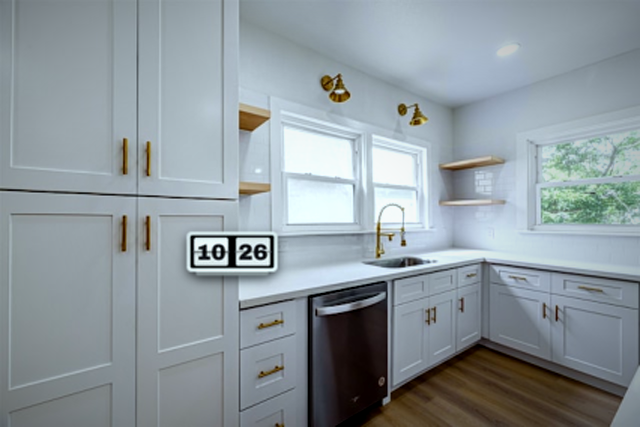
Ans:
10h26
